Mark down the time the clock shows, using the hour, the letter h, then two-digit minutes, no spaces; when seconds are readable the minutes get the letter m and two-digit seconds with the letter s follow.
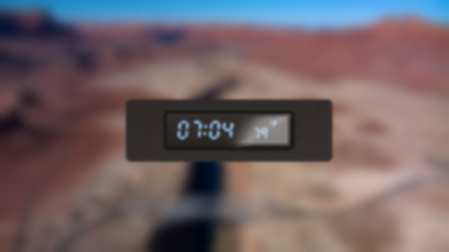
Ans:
7h04
